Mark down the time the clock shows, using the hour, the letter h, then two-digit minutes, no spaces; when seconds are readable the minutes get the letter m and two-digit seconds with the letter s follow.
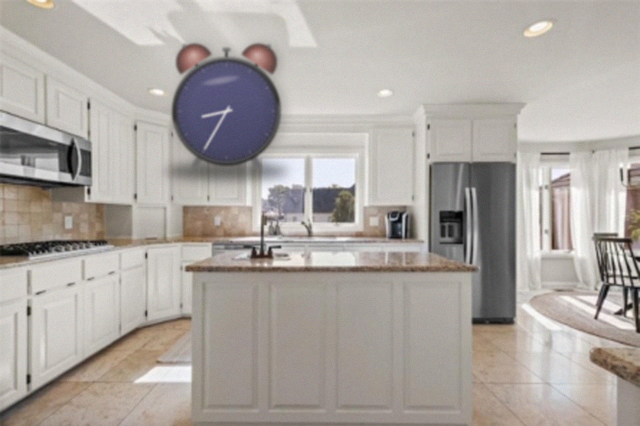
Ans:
8h35
